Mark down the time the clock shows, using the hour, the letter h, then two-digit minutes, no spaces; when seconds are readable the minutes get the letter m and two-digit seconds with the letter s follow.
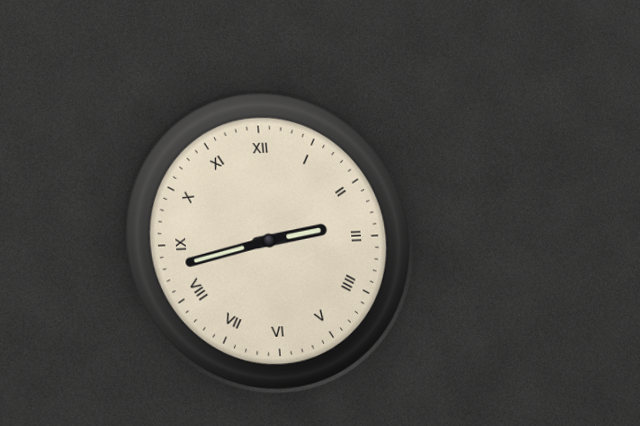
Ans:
2h43
